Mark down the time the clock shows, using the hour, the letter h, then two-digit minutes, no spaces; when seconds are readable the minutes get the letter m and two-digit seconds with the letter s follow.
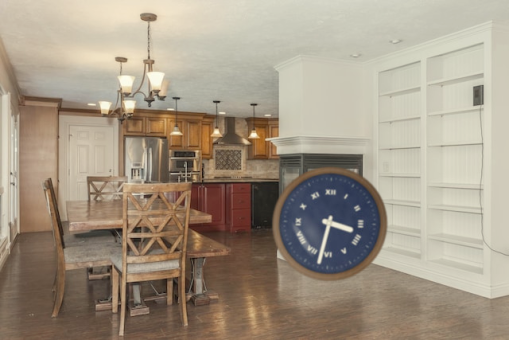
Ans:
3h32
